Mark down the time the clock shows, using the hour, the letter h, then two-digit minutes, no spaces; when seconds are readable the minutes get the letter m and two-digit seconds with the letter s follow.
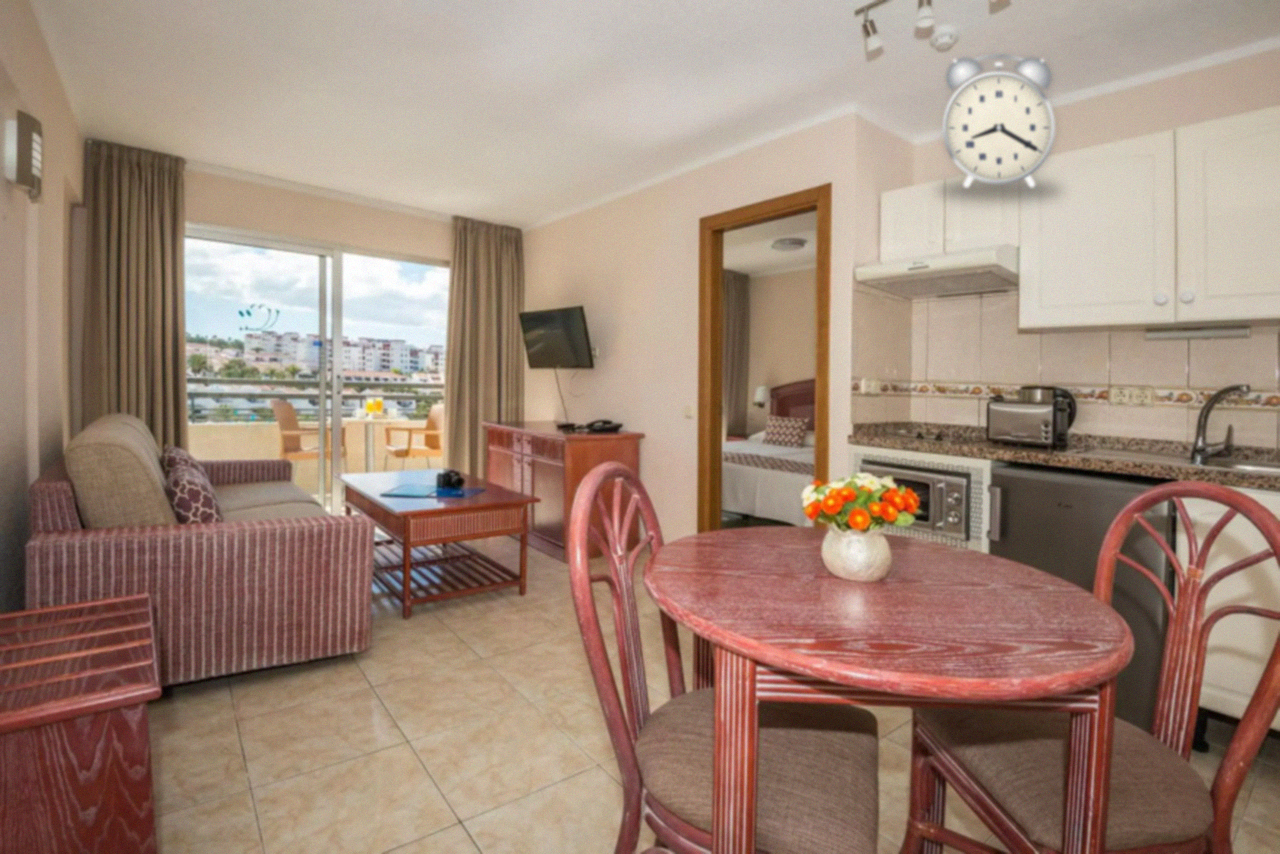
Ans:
8h20
